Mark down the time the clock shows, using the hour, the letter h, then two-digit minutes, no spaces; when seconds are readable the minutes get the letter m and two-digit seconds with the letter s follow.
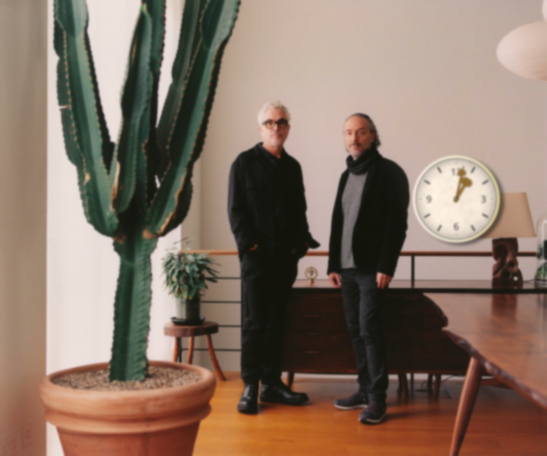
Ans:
1h02
